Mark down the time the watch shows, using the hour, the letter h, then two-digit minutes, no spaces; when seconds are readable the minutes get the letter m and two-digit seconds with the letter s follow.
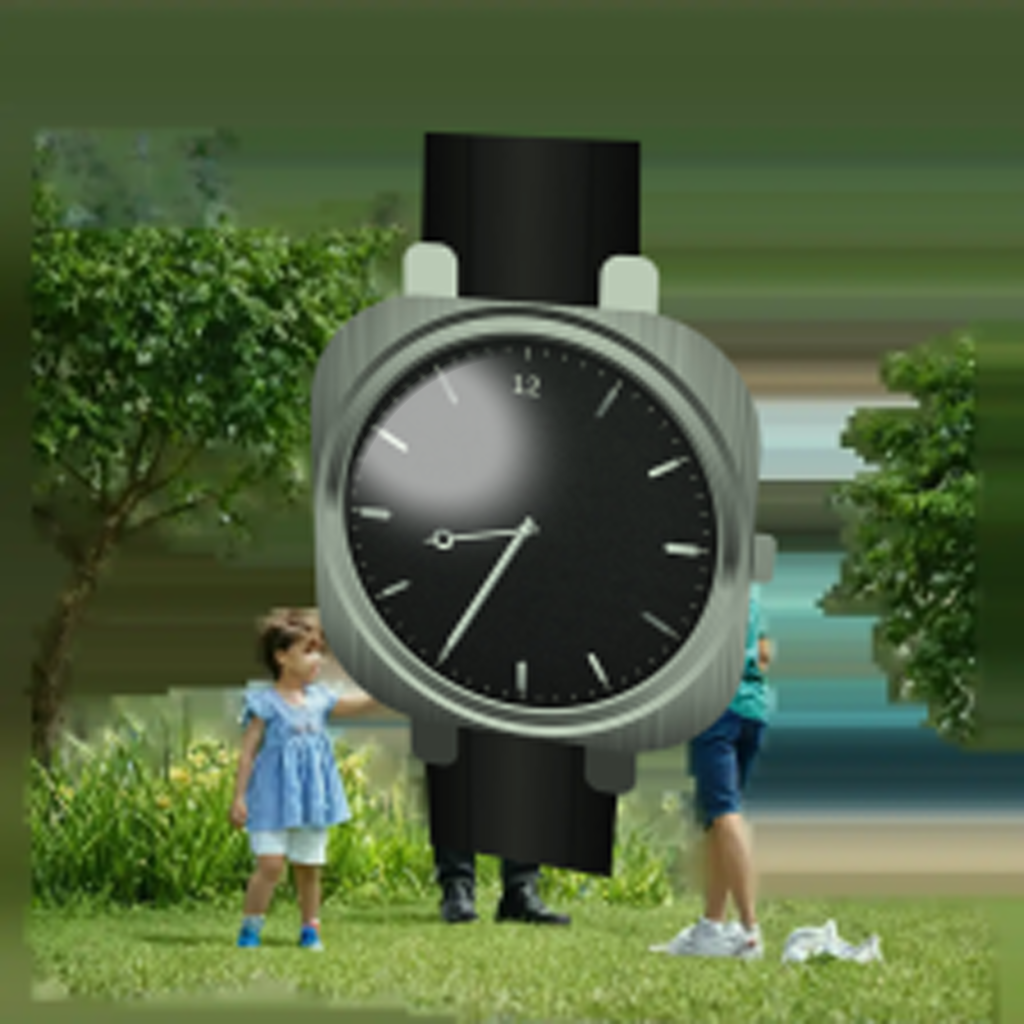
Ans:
8h35
